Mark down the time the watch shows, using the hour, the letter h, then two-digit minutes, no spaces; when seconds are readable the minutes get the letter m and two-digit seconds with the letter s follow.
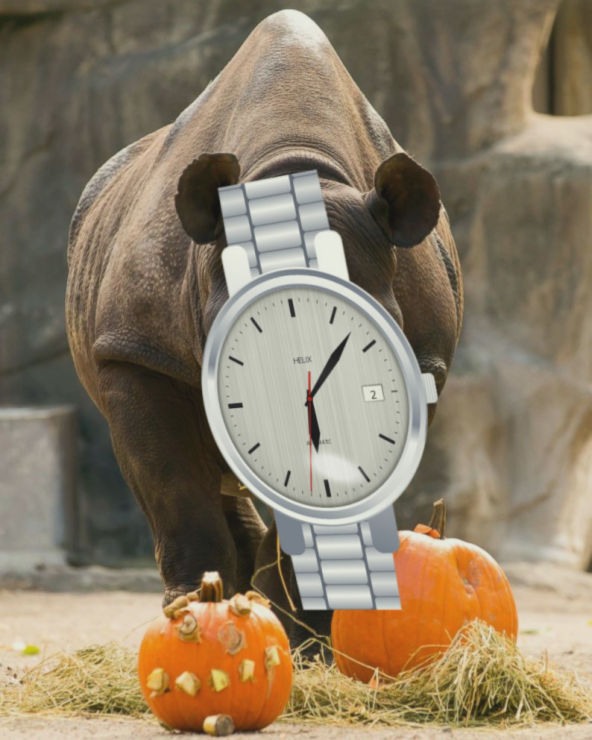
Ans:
6h07m32s
